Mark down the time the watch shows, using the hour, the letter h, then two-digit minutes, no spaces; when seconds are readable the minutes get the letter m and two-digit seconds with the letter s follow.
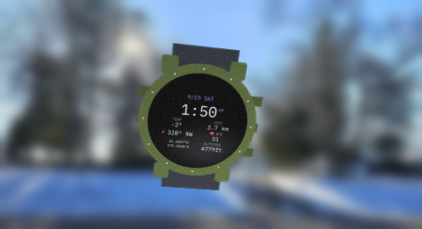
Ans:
1h50
